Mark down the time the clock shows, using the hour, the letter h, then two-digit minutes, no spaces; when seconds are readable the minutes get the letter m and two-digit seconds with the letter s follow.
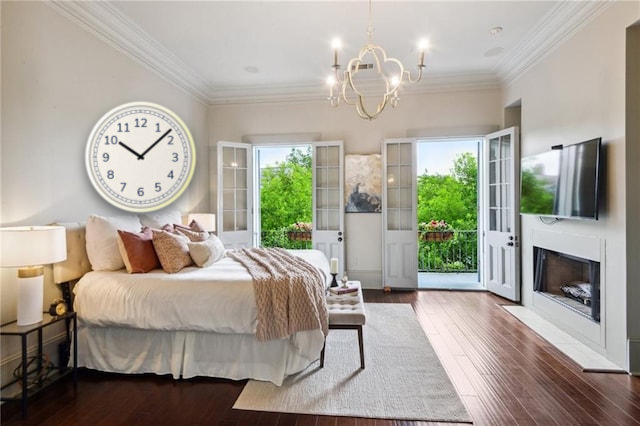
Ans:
10h08
